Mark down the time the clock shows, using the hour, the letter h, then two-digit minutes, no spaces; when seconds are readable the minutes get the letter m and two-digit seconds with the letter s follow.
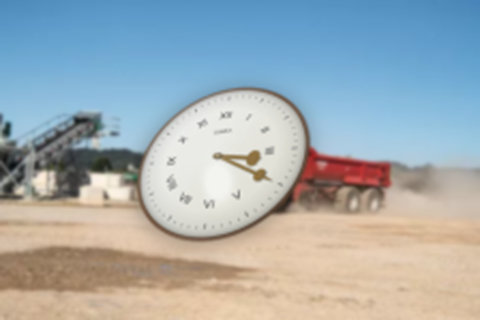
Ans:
3h20
